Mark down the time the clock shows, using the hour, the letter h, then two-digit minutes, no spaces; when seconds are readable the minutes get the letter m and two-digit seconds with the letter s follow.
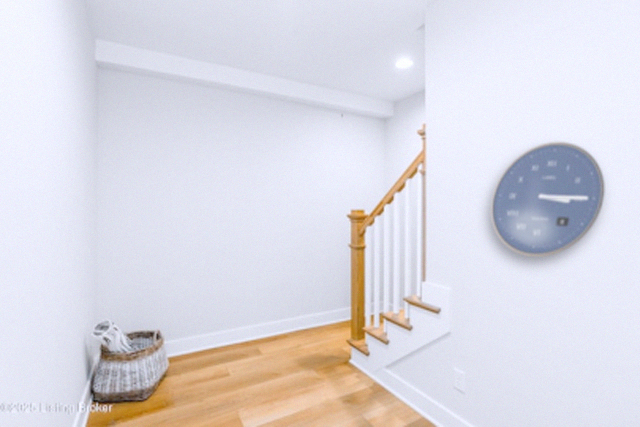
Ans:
3h15
